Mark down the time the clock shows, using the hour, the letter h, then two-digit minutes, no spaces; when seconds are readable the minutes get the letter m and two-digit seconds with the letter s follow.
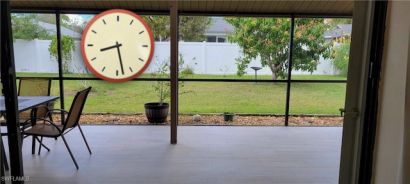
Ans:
8h28
